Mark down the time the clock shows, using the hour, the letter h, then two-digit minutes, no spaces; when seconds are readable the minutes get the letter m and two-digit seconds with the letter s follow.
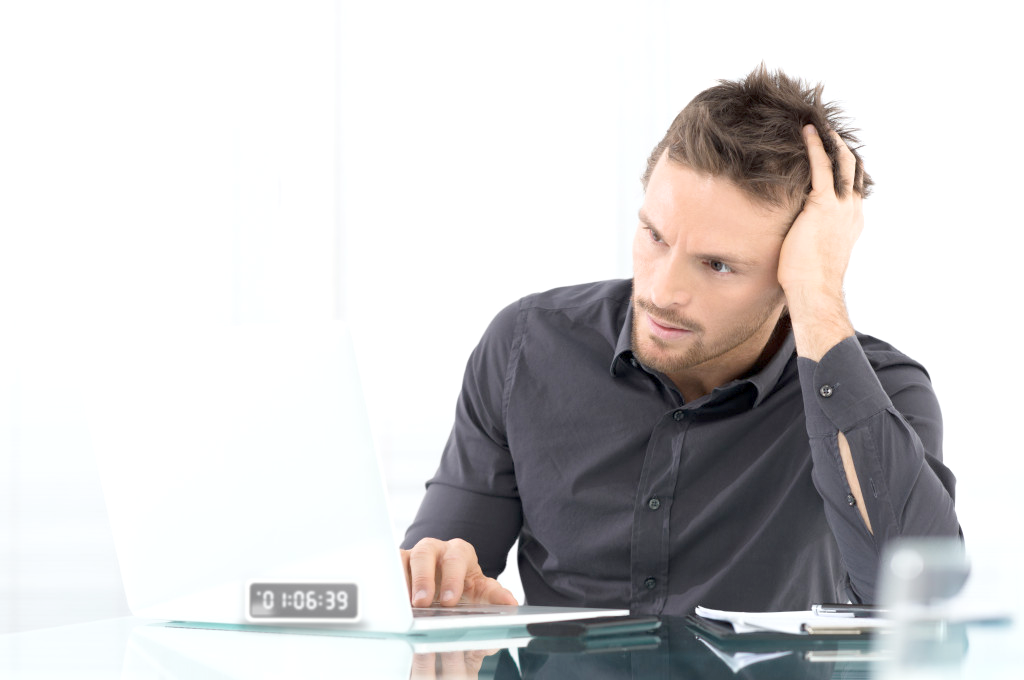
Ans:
1h06m39s
